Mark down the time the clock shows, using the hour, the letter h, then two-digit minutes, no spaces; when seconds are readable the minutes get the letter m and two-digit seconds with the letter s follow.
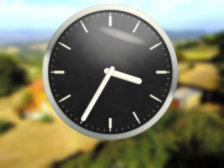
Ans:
3h35
